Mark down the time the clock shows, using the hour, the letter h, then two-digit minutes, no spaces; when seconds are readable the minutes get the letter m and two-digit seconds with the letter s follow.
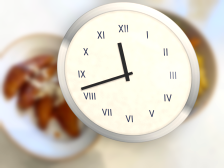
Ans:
11h42
